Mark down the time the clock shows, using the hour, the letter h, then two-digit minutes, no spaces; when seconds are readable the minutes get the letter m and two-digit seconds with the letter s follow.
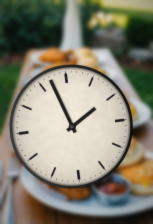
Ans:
1h57
